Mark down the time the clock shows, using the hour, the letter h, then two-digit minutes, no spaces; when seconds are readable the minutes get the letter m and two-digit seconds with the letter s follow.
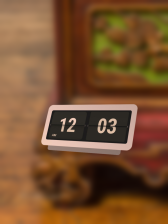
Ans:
12h03
